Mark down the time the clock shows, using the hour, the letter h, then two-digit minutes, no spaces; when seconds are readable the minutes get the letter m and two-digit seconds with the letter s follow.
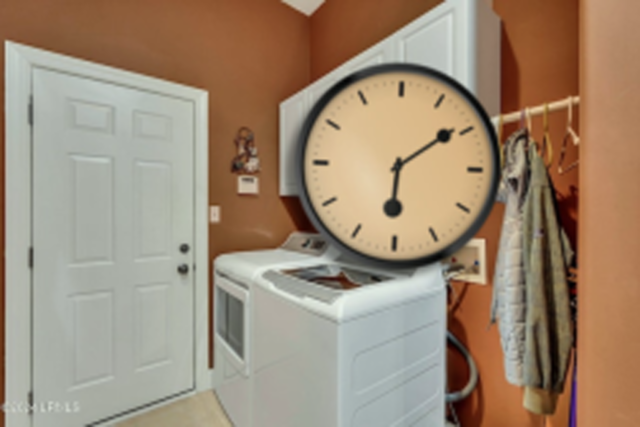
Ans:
6h09
